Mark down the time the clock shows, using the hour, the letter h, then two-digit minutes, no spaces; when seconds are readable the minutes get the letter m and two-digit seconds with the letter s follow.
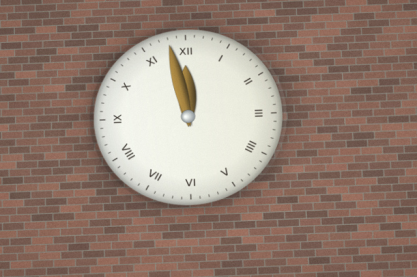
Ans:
11h58
